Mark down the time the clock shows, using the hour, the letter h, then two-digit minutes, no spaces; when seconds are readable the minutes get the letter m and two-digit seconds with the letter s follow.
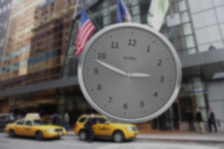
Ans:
2h48
